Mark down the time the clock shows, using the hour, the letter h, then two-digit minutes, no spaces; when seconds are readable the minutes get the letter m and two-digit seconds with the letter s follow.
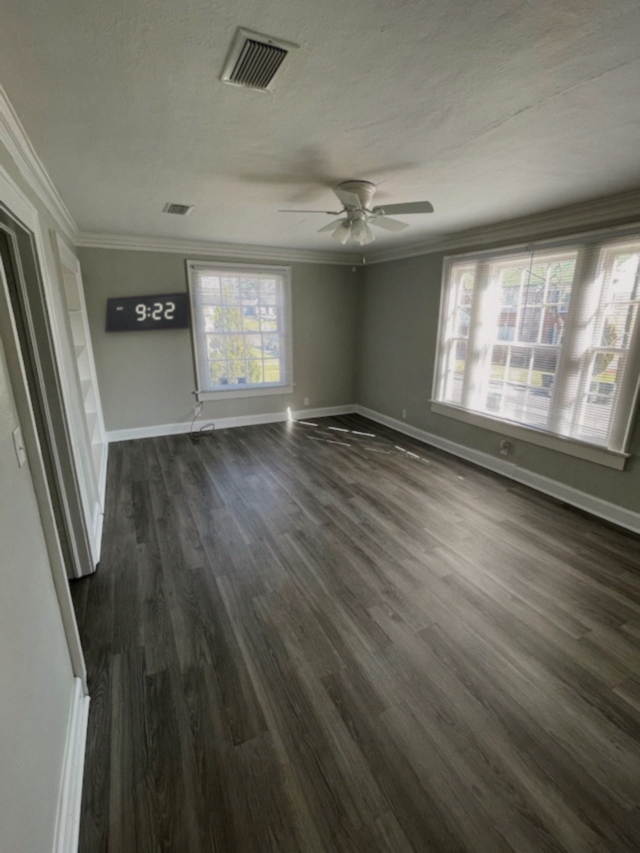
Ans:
9h22
